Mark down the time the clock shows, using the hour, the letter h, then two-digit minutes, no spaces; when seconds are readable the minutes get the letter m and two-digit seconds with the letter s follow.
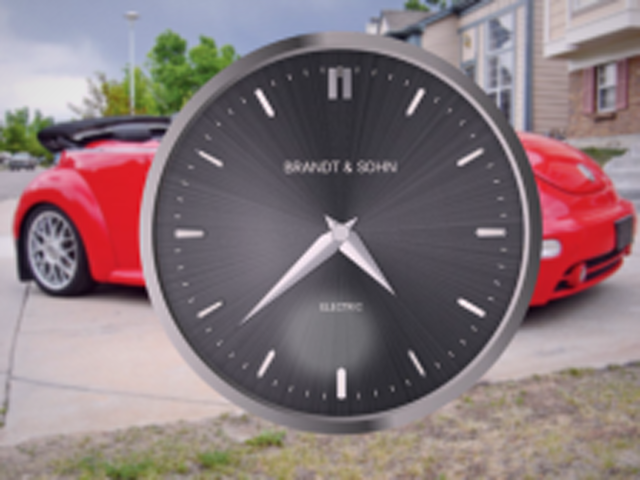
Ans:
4h38
